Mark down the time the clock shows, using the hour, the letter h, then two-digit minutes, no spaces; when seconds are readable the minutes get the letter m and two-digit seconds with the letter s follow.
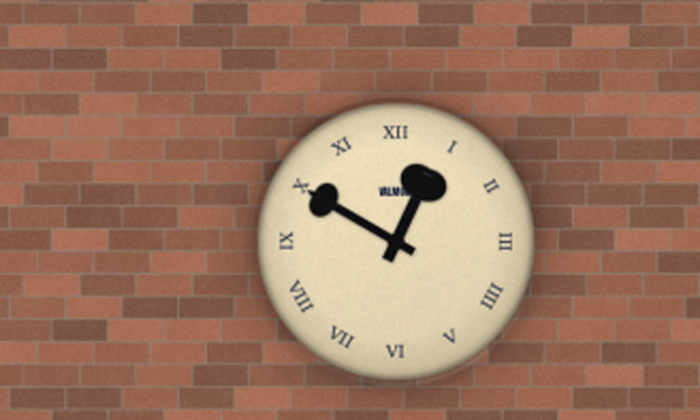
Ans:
12h50
